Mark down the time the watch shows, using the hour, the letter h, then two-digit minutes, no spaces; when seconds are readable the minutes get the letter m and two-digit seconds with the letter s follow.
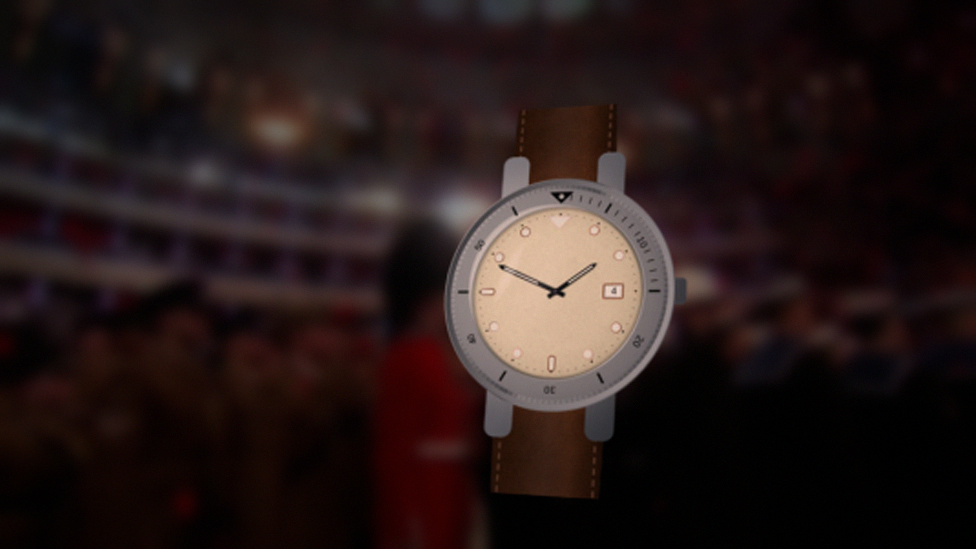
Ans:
1h49
